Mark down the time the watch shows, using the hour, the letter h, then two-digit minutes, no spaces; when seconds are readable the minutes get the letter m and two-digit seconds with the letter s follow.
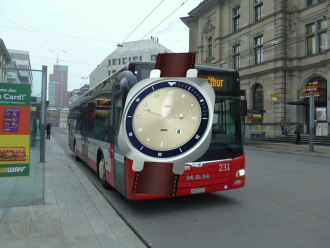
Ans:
2h48
